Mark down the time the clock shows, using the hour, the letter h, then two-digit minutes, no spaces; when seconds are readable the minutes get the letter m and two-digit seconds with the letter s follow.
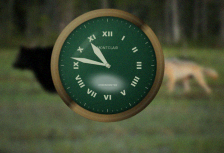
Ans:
10h47
